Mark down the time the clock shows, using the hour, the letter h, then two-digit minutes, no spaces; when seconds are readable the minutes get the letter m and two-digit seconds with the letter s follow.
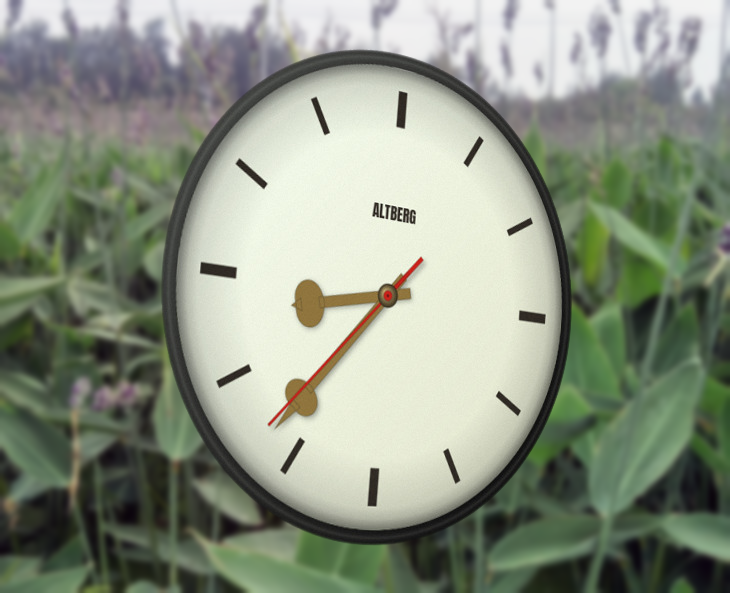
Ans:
8h36m37s
